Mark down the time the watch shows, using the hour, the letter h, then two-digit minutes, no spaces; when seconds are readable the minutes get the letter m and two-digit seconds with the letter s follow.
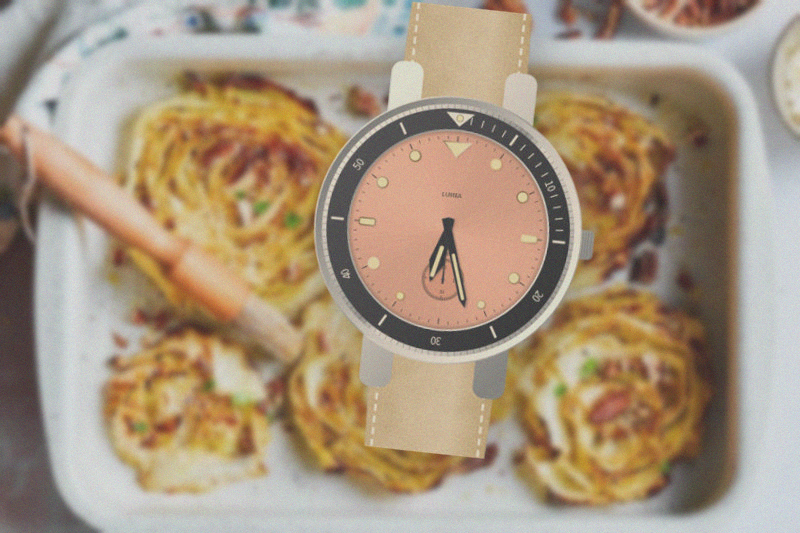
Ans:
6h27
